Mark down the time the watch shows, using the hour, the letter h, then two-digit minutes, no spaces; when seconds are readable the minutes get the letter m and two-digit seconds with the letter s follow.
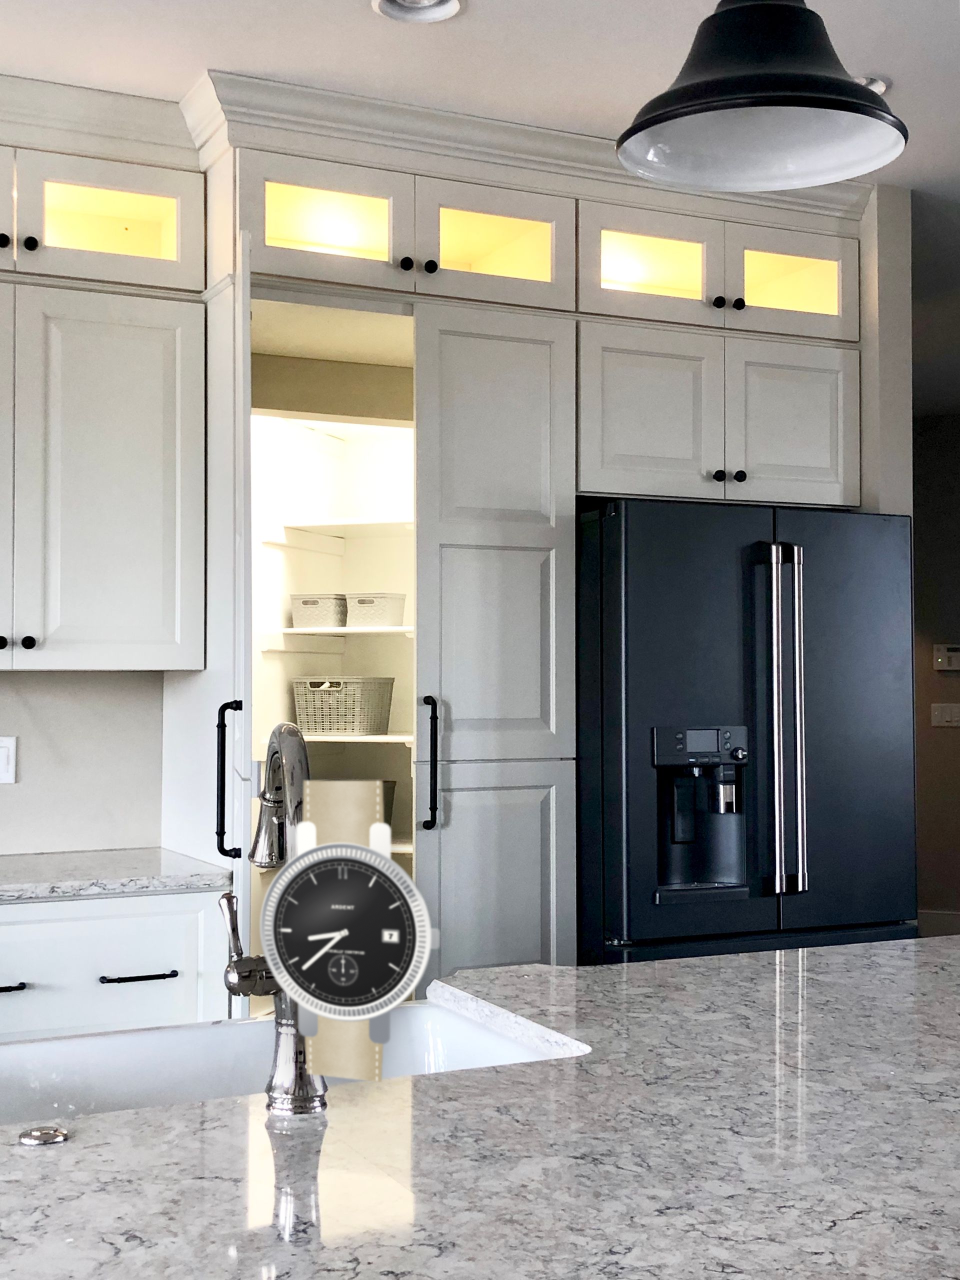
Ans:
8h38
